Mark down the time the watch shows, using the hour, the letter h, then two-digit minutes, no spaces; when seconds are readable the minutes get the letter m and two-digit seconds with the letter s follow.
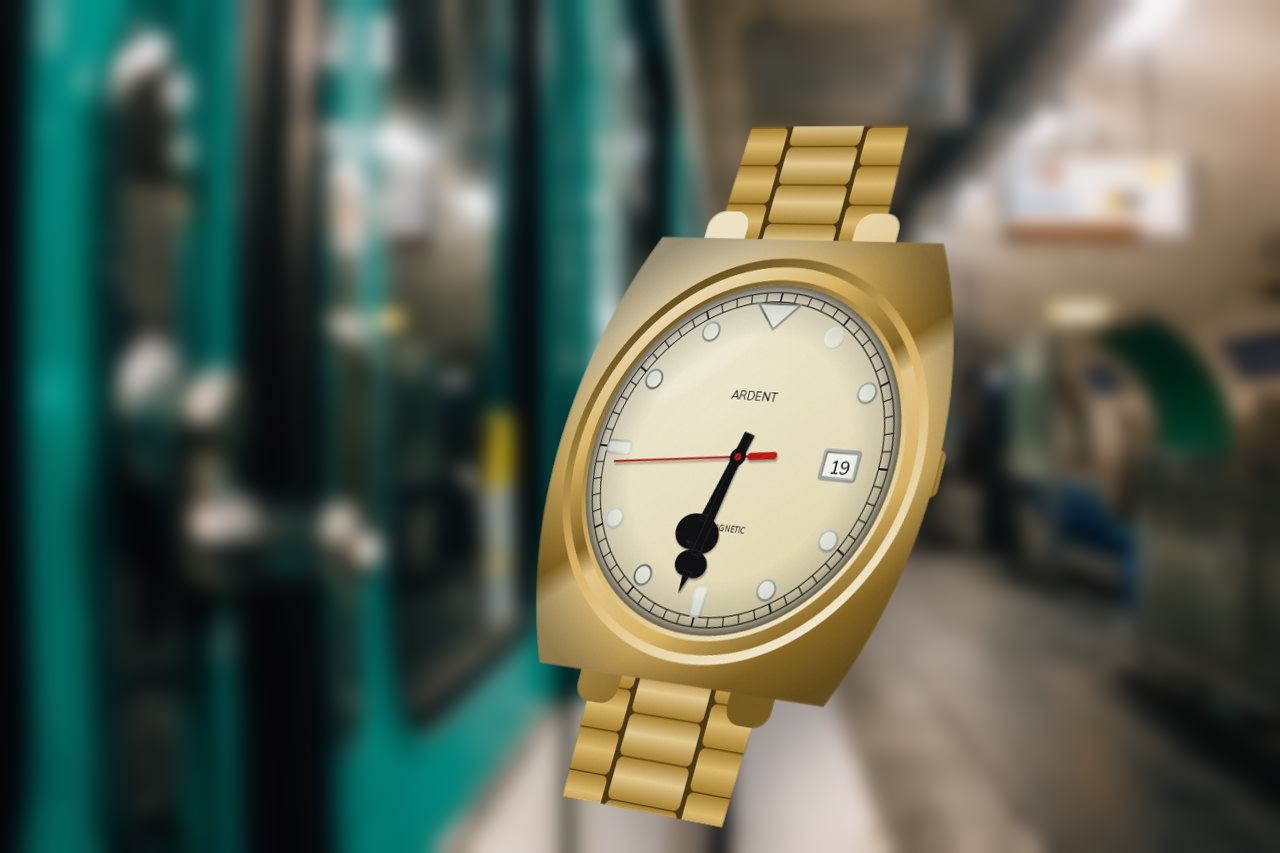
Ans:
6h31m44s
